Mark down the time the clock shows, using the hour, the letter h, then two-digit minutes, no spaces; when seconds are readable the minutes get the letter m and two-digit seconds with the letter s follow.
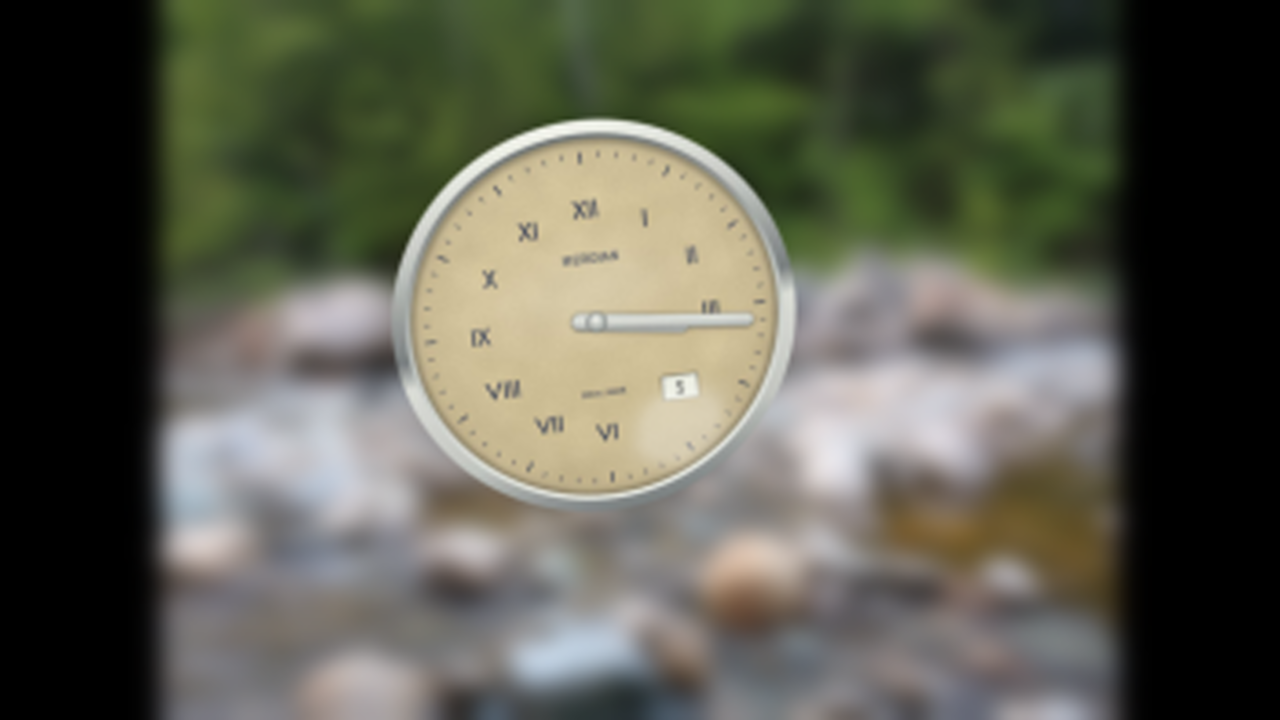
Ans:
3h16
